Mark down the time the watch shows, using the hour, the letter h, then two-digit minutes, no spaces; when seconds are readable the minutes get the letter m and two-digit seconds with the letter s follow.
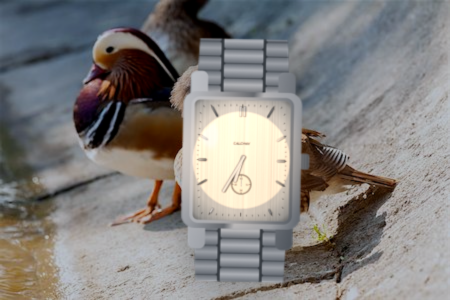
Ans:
6h35
